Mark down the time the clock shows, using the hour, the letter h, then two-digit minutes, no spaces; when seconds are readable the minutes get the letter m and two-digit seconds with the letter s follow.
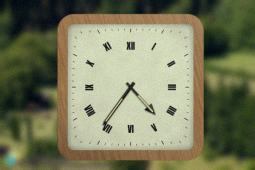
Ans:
4h36
